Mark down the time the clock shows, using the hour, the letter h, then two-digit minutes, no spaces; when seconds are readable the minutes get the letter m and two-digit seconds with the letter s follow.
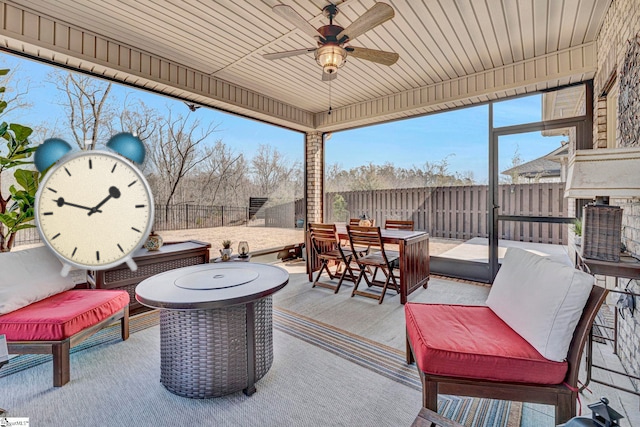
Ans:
1h48
